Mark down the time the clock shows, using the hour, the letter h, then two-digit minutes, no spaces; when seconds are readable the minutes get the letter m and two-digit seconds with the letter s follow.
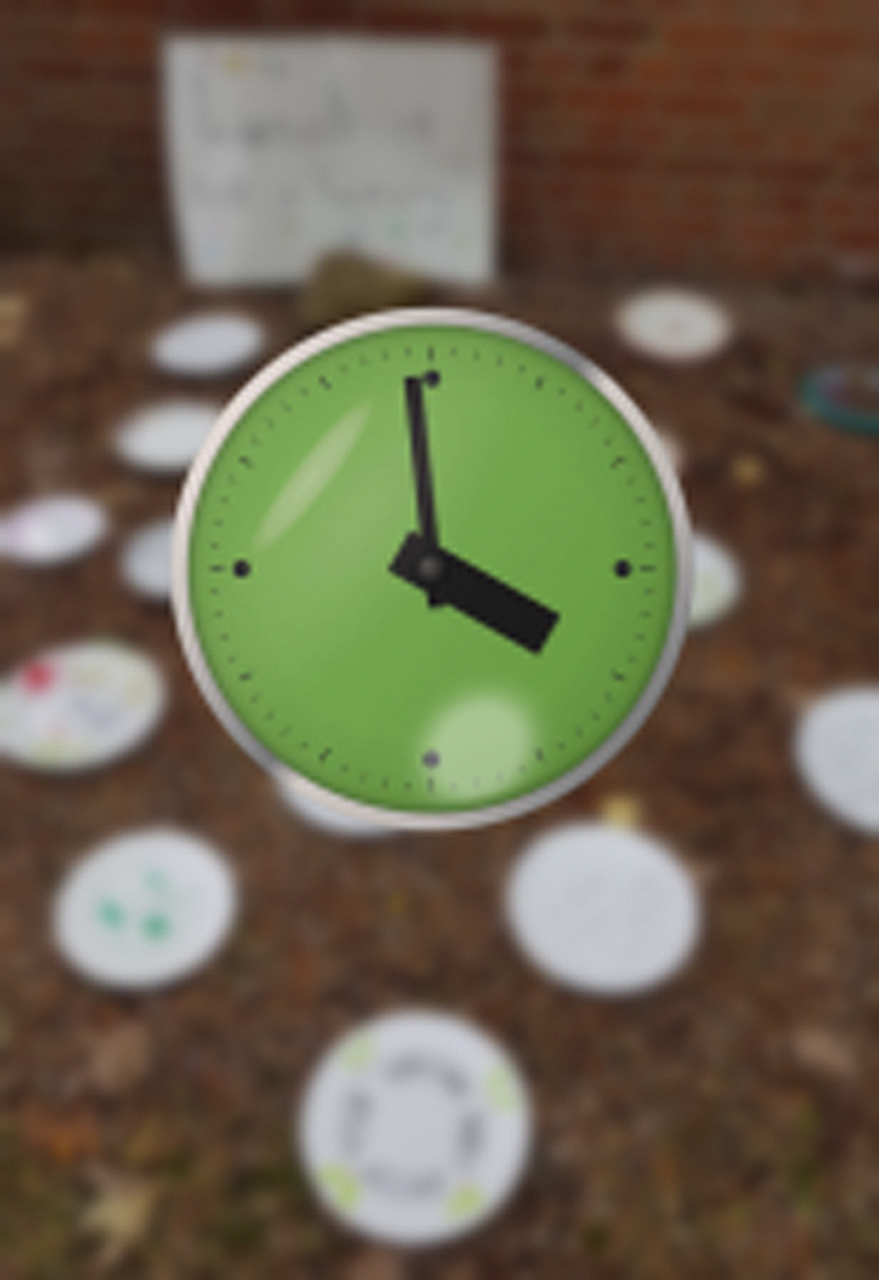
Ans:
3h59
